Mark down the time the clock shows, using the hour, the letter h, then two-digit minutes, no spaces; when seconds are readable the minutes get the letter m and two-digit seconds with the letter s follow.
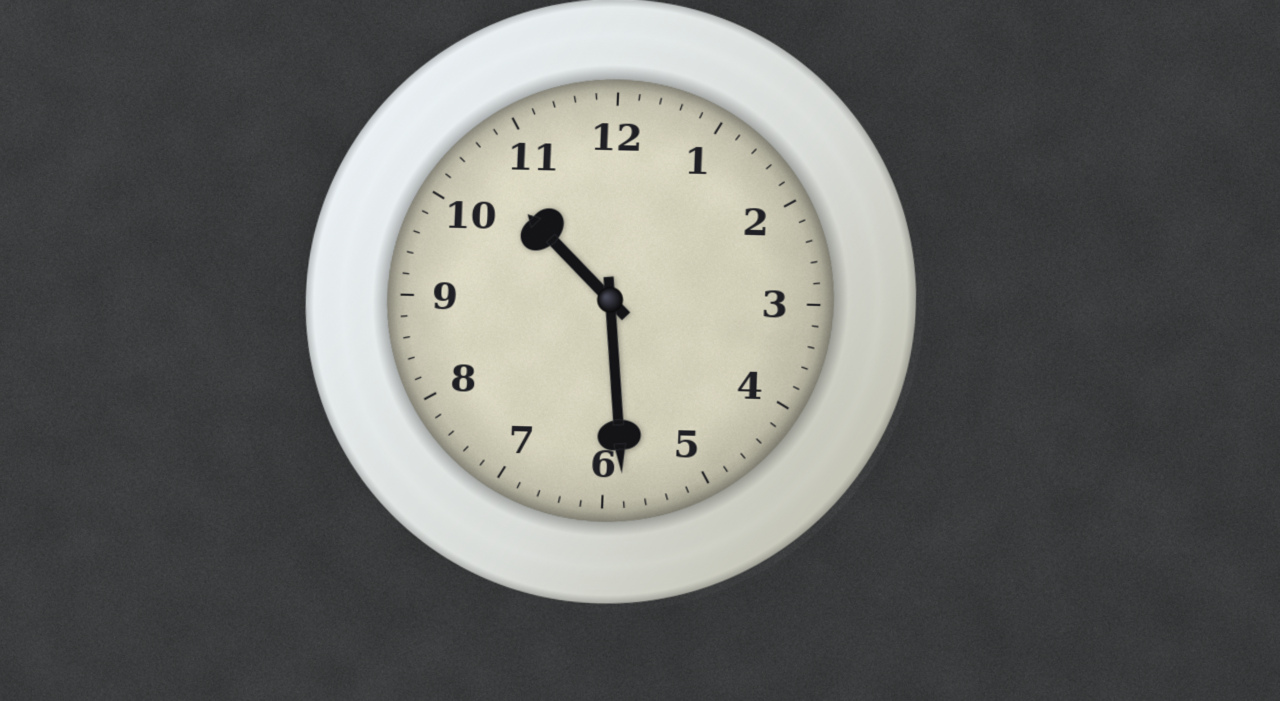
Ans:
10h29
